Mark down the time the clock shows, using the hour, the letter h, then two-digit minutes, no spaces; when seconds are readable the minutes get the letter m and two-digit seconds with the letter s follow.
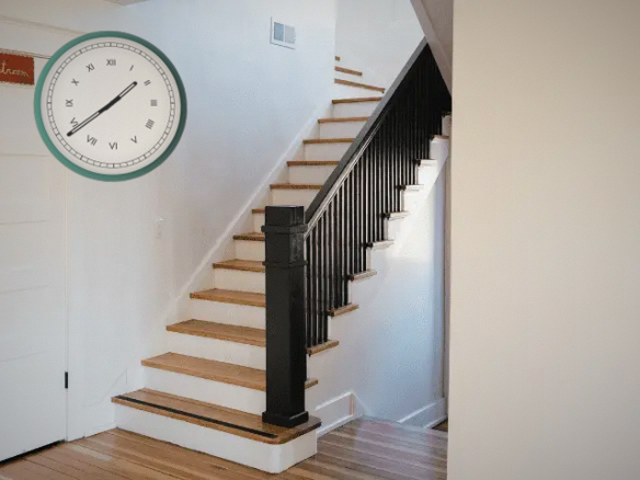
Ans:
1h39
